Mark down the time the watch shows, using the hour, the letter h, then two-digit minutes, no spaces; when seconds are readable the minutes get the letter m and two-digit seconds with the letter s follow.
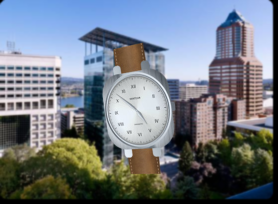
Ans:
4h52
